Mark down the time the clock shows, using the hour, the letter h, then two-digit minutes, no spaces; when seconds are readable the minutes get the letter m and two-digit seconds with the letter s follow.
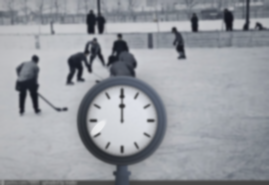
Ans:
12h00
